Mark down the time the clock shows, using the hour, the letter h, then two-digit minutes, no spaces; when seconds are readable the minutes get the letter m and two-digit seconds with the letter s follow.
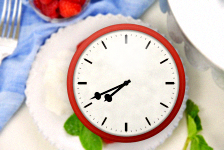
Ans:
7h41
